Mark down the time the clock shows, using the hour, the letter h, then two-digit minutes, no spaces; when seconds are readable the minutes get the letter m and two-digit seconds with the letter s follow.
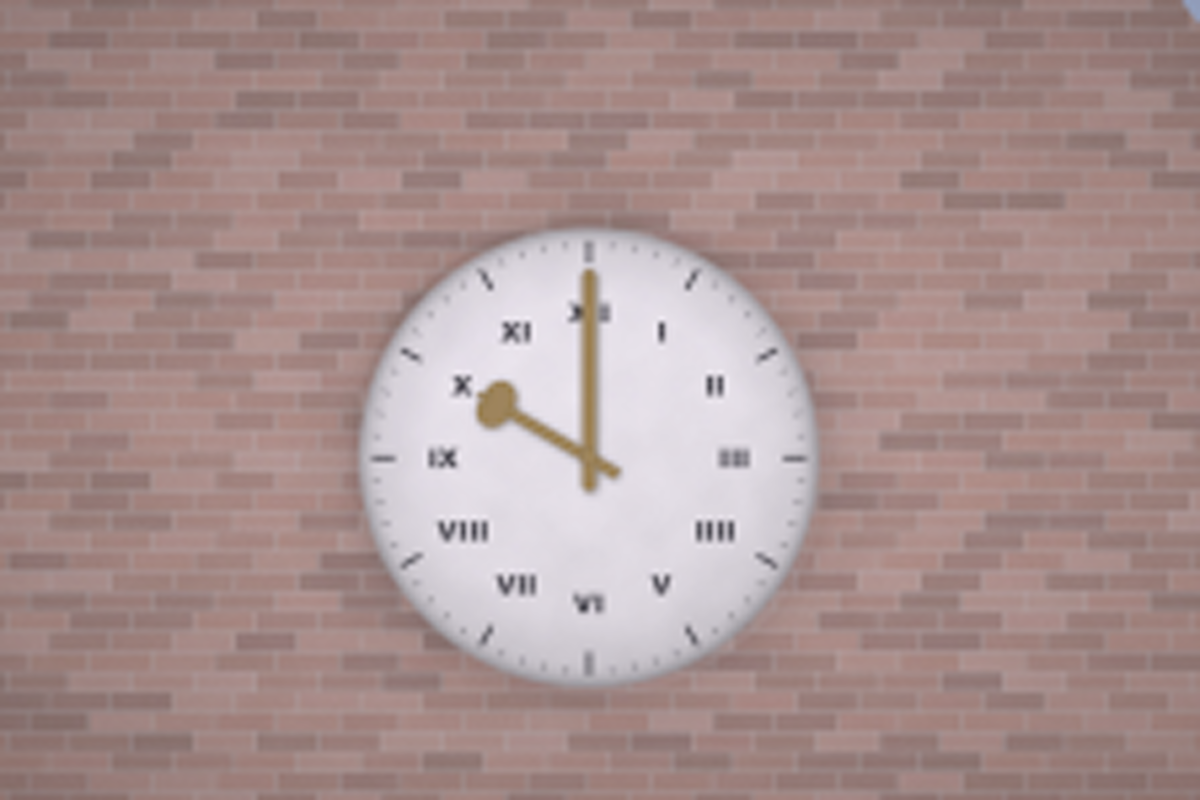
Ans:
10h00
